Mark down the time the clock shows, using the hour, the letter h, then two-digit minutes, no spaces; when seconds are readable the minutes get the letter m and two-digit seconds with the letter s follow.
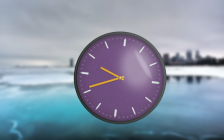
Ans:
9h41
